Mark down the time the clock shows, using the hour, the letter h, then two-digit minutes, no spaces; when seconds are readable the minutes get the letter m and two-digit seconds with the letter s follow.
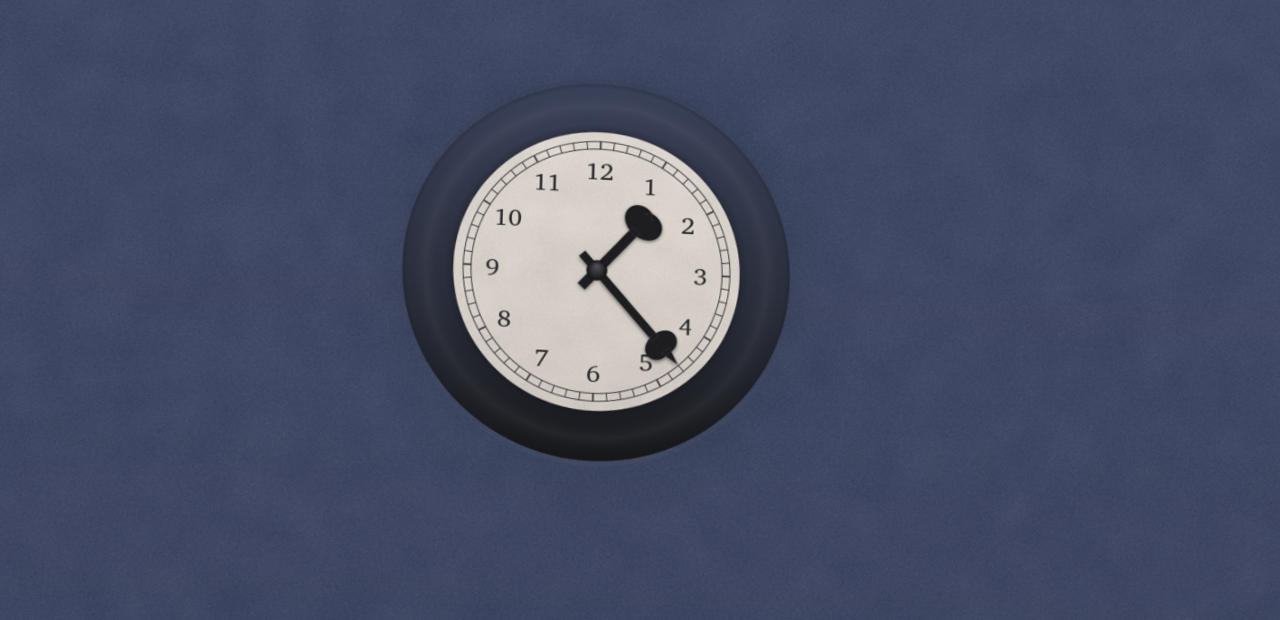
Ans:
1h23
